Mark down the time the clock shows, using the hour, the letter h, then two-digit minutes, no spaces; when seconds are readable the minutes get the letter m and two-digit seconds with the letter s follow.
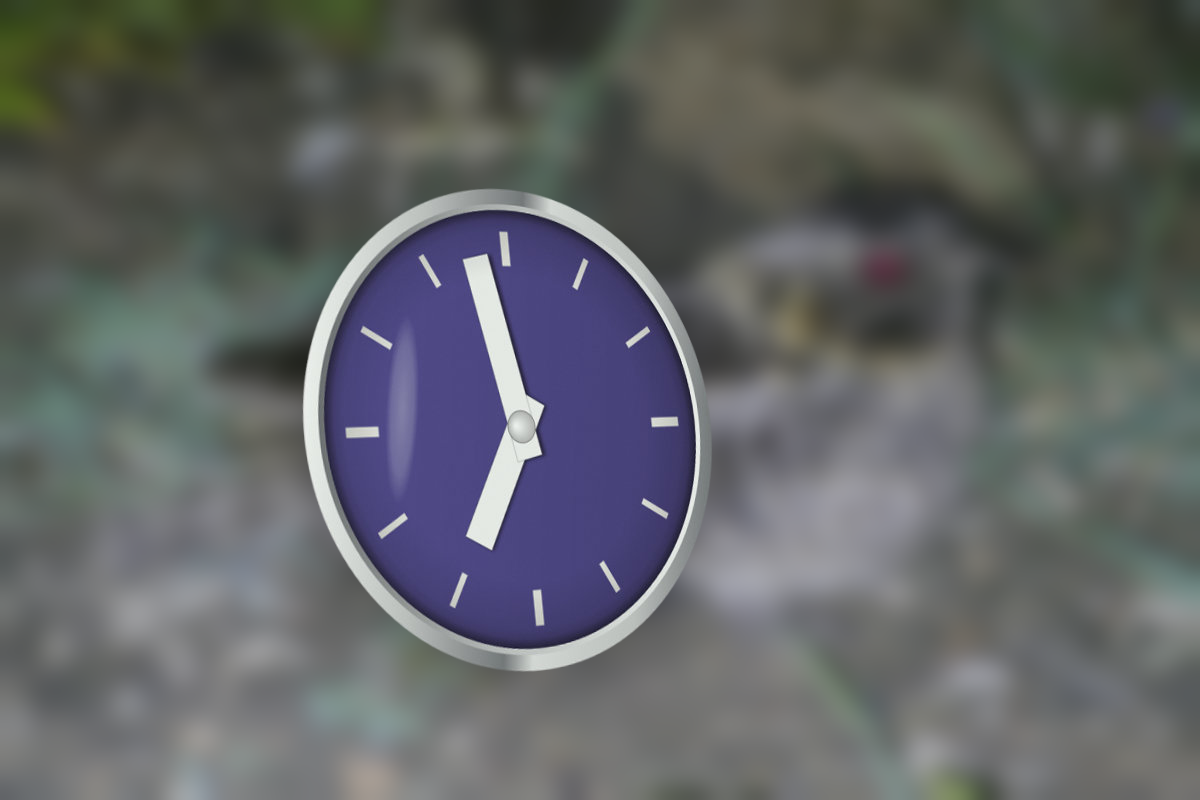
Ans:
6h58
